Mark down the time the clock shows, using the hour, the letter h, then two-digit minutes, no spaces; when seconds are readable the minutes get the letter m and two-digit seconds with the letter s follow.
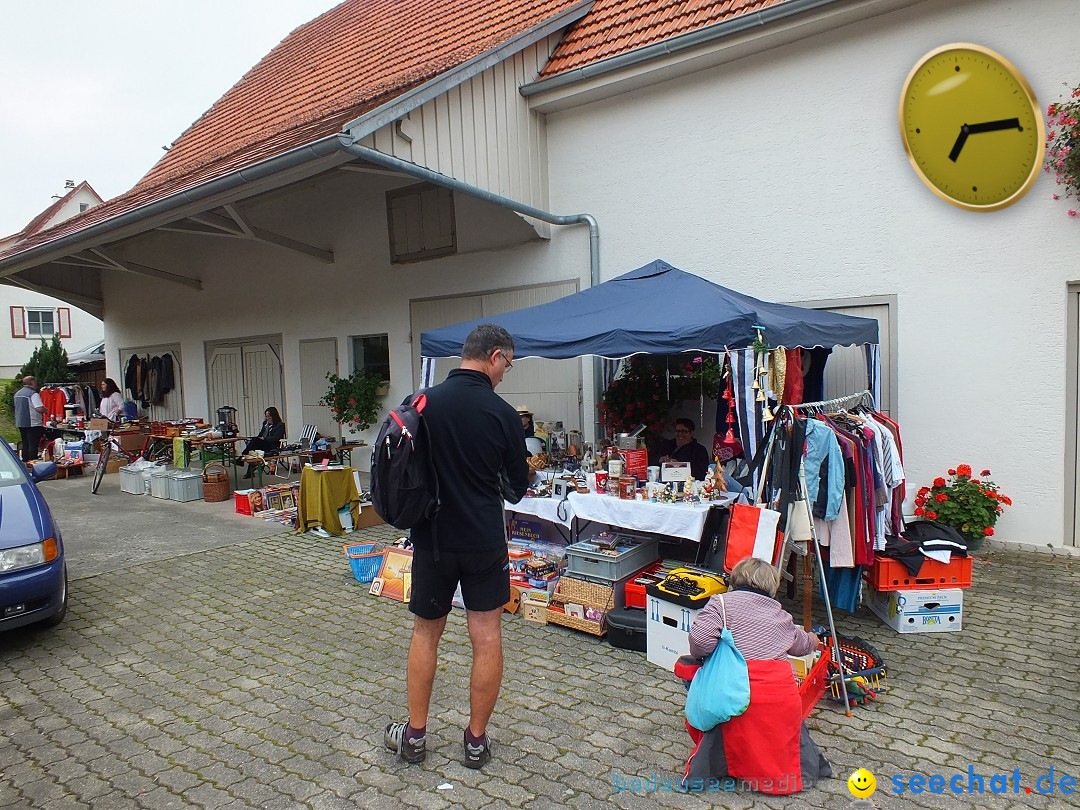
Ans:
7h14
